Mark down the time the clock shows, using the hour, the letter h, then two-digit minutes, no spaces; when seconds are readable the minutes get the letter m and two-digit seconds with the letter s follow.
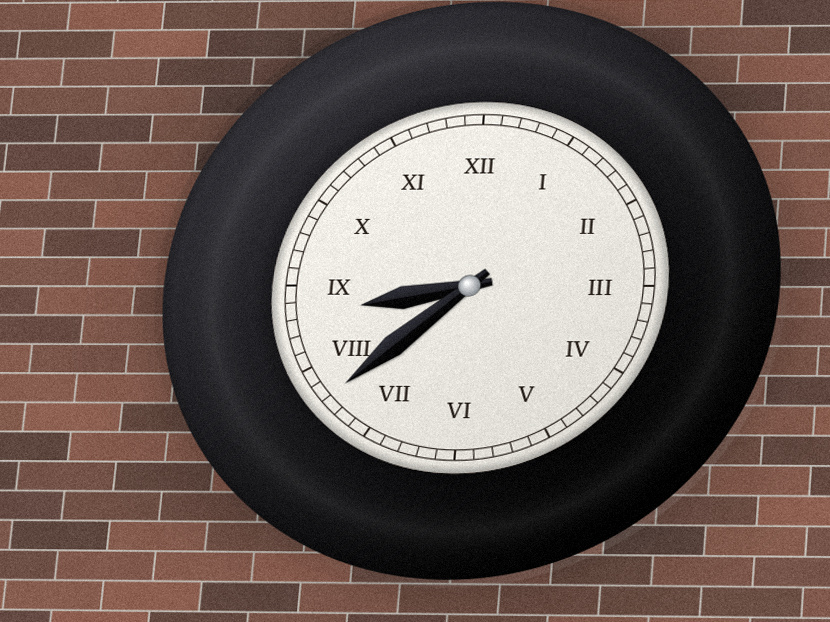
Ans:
8h38
